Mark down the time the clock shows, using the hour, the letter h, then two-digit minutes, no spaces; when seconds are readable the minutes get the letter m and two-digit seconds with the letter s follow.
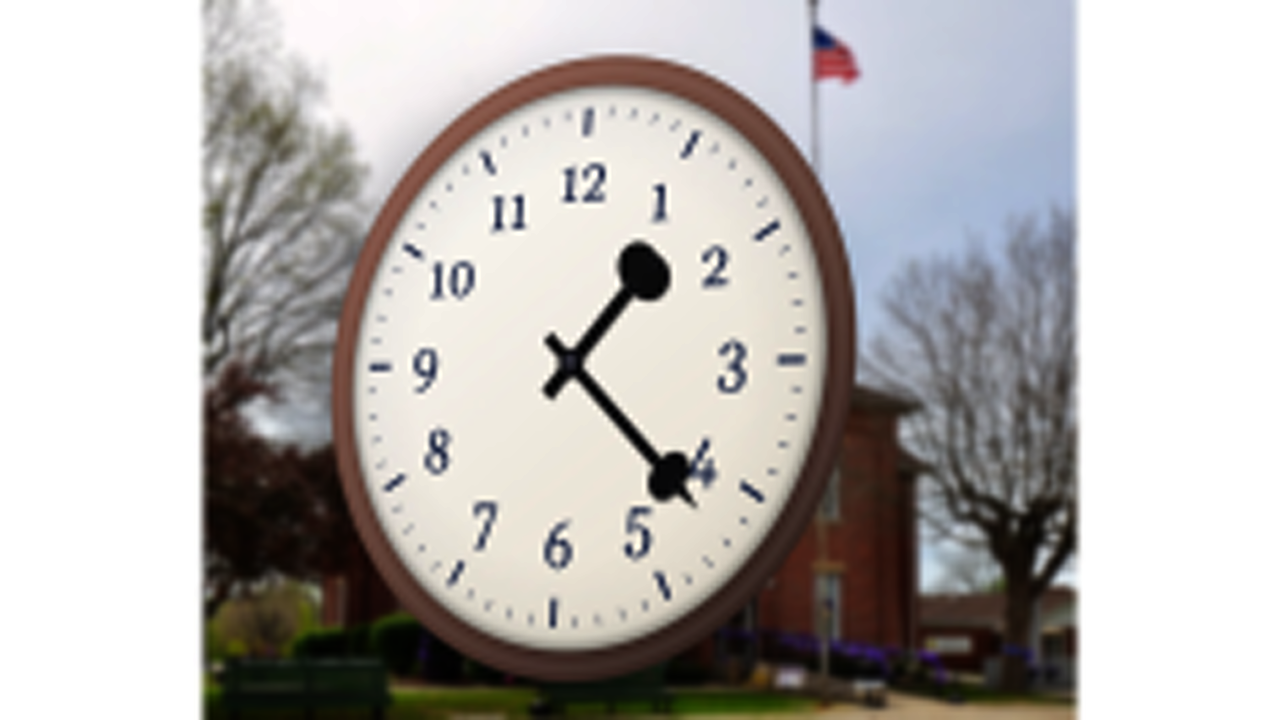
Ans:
1h22
